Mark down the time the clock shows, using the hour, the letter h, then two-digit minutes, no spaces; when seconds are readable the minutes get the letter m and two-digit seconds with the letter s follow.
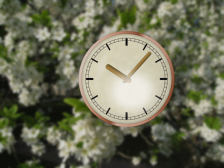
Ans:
10h07
